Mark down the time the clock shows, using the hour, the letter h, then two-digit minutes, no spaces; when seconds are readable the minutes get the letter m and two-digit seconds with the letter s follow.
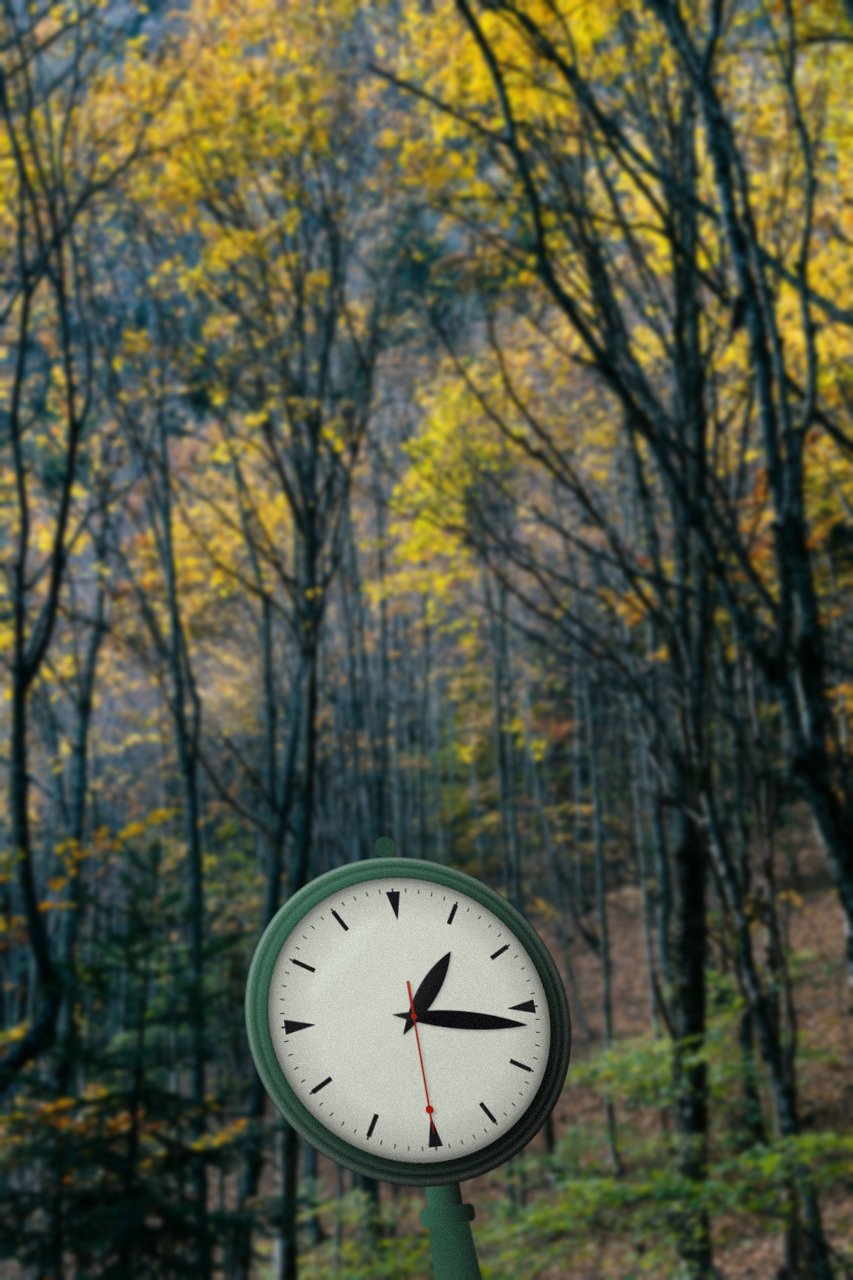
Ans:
1h16m30s
